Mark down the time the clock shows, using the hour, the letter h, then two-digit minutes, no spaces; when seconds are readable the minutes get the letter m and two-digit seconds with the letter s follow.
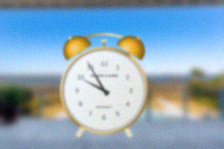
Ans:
9h55
